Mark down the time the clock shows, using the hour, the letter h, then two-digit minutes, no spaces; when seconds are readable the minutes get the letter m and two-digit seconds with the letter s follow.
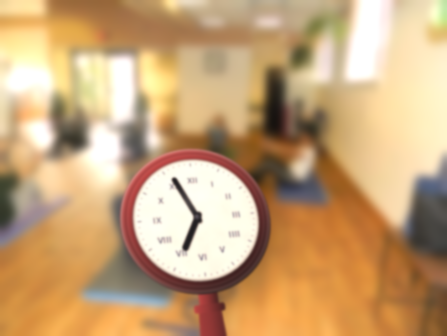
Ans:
6h56
